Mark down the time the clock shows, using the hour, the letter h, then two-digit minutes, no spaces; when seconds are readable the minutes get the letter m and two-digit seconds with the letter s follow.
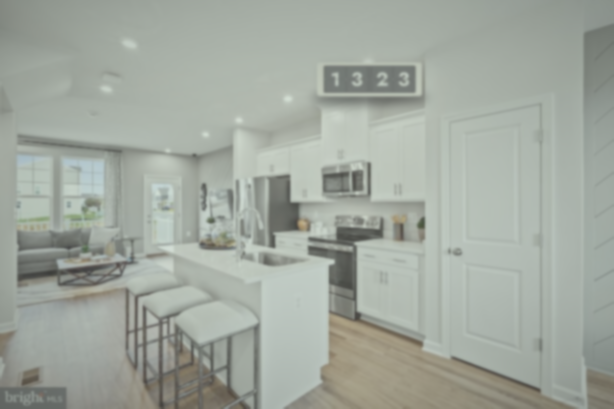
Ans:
13h23
